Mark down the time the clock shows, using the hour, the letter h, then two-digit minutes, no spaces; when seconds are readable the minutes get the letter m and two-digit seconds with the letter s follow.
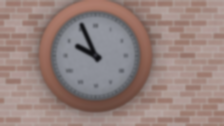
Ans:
9h56
